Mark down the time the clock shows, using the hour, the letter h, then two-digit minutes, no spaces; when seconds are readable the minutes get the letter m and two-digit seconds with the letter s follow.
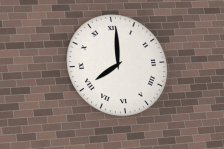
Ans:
8h01
